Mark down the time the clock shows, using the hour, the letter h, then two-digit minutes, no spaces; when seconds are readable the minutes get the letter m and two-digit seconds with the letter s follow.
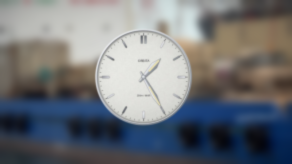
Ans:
1h25
